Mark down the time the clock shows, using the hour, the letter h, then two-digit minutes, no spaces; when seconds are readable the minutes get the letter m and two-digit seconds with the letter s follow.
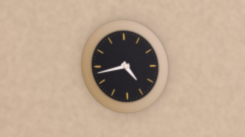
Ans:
4h43
